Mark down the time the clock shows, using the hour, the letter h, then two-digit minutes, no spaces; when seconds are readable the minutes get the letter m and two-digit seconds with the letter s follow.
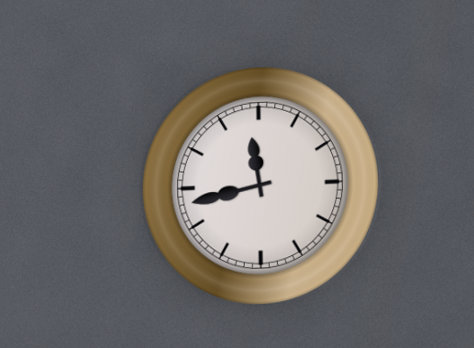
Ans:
11h43
